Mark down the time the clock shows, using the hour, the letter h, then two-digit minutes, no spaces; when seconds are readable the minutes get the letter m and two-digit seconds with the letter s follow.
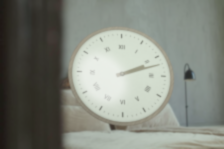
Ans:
2h12
